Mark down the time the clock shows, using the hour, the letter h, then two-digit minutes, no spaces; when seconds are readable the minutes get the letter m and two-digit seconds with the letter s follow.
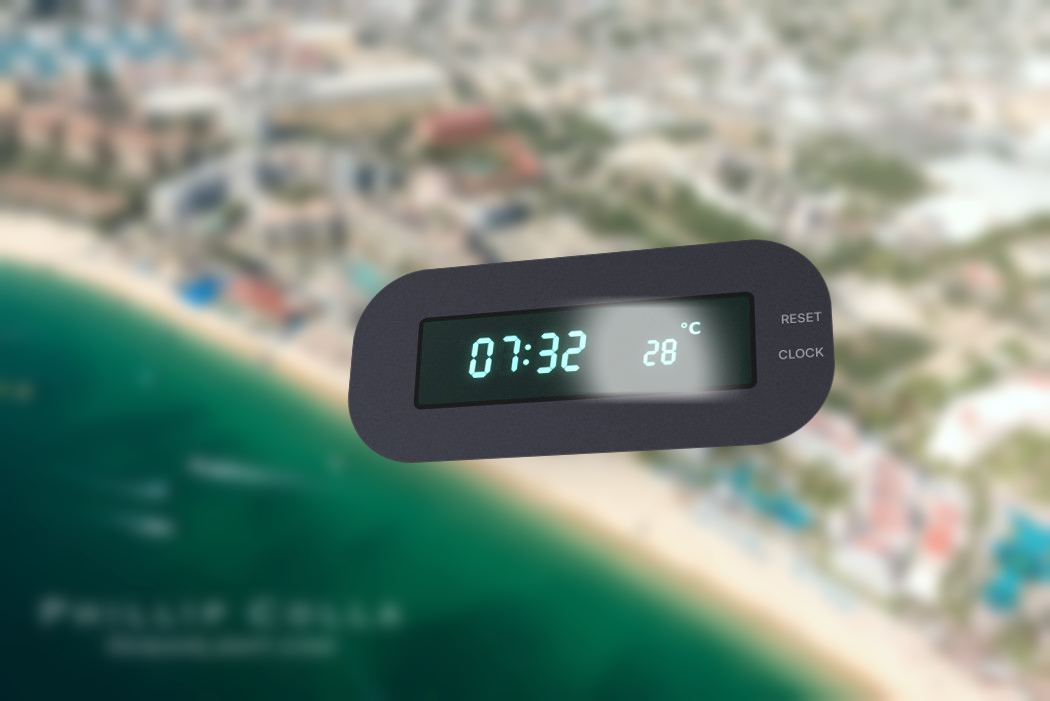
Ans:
7h32
